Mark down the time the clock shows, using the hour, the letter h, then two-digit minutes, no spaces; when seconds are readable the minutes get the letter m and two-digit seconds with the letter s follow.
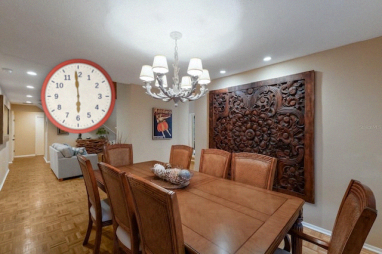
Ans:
5h59
